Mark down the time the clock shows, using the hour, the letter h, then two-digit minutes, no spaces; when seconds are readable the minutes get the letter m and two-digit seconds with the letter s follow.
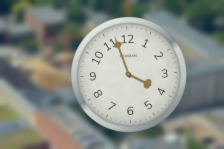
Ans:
3h57
